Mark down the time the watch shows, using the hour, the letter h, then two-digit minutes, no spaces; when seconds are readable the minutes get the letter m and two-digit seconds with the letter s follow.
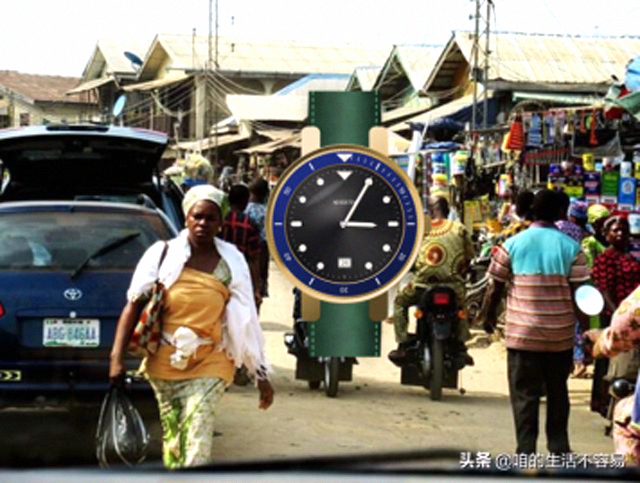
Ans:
3h05
